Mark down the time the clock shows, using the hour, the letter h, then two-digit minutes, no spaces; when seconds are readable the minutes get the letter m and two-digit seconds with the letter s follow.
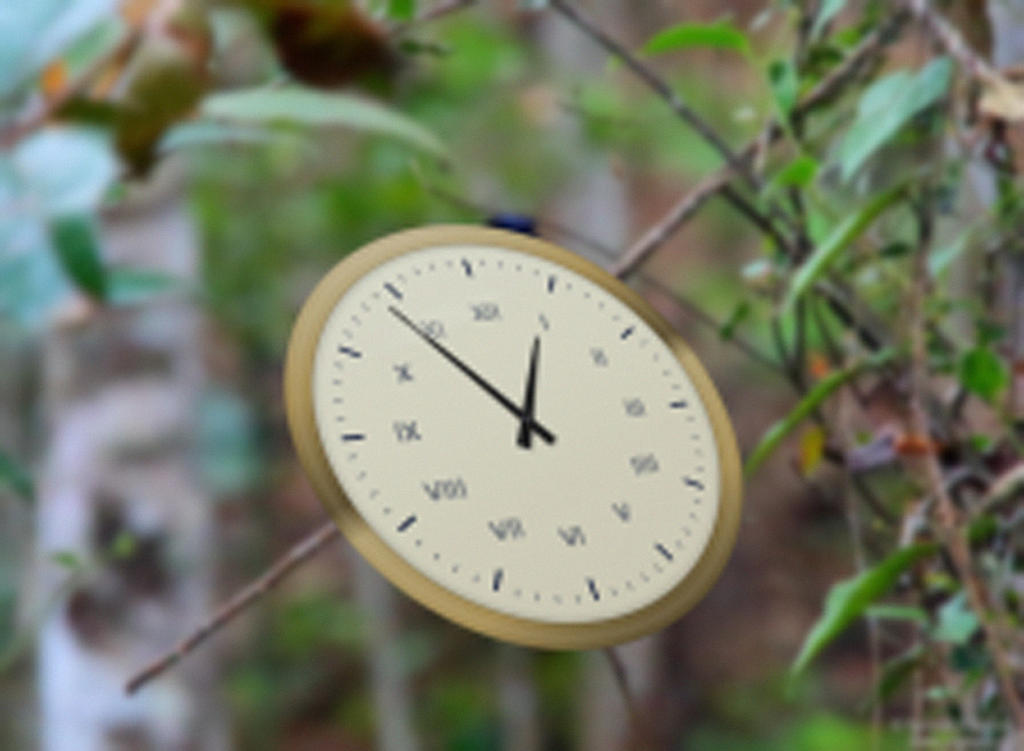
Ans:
12h54
